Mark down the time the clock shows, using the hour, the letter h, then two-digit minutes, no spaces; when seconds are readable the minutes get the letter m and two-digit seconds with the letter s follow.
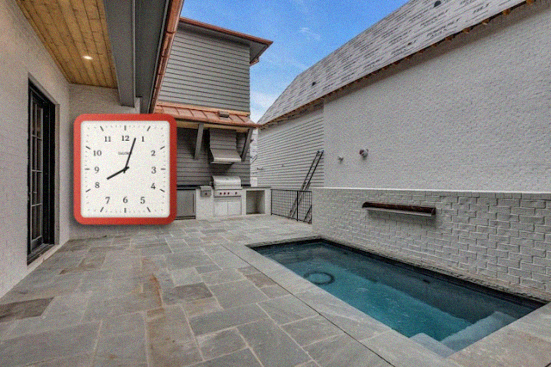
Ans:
8h03
